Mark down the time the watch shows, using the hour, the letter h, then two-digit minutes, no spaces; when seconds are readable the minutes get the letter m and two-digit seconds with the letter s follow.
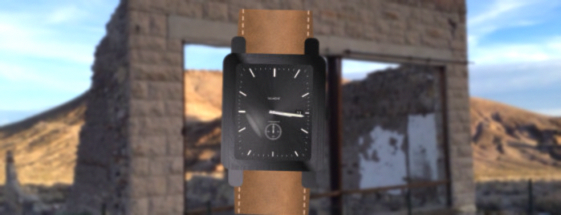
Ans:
3h16
